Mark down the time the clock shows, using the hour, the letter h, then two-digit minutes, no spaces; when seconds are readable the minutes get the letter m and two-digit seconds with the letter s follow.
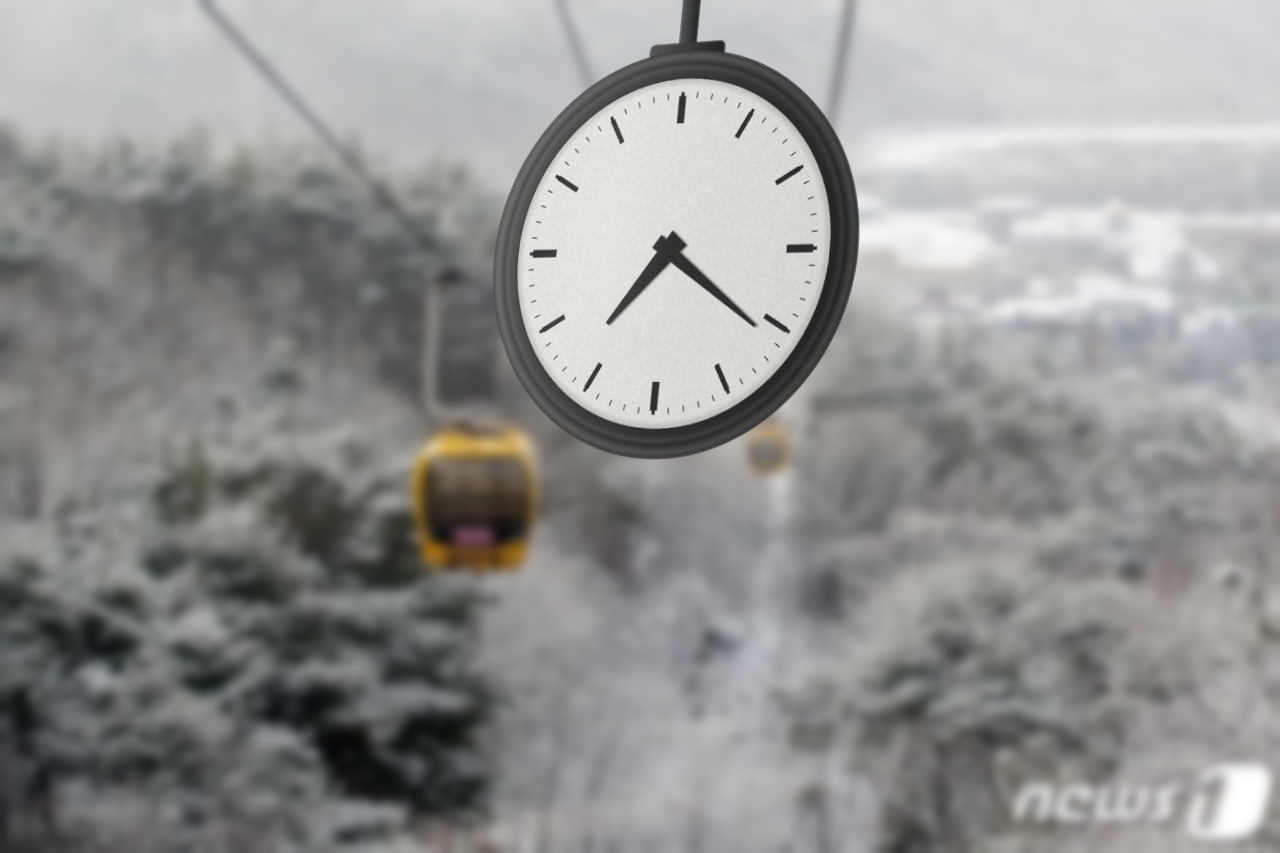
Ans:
7h21
